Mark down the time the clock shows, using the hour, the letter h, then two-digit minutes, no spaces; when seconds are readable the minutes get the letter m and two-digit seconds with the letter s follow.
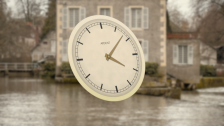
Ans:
4h08
